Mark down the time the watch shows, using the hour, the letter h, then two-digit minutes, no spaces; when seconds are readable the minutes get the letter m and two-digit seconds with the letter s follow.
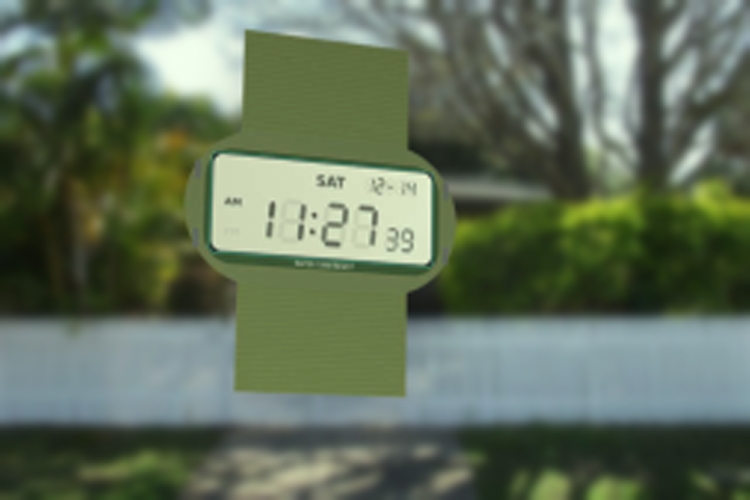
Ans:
11h27m39s
